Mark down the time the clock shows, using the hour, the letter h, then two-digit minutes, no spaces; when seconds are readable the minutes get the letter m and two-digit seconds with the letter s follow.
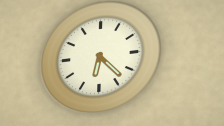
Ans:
6h23
